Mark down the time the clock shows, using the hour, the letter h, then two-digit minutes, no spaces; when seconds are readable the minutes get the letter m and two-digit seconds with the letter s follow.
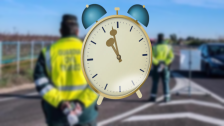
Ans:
10h58
